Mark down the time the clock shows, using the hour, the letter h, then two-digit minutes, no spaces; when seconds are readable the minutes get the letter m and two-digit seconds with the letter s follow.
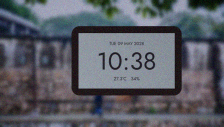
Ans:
10h38
